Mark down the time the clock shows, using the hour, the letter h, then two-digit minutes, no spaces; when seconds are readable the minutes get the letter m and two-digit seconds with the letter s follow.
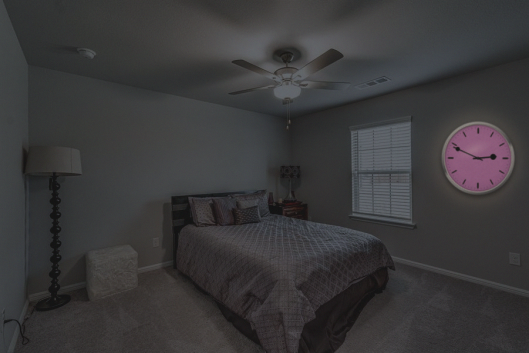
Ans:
2h49
